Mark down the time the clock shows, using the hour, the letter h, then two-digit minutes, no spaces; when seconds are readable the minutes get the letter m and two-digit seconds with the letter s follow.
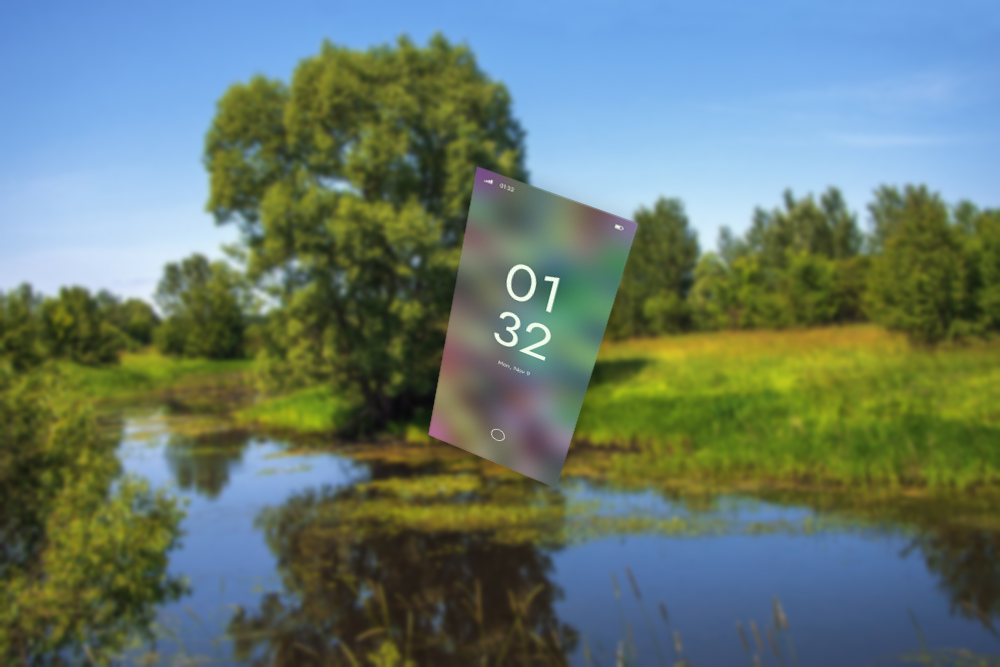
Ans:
1h32
